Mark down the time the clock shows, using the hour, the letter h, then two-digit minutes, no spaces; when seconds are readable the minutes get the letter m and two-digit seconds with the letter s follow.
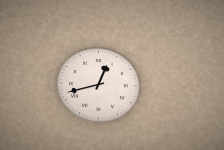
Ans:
12h42
